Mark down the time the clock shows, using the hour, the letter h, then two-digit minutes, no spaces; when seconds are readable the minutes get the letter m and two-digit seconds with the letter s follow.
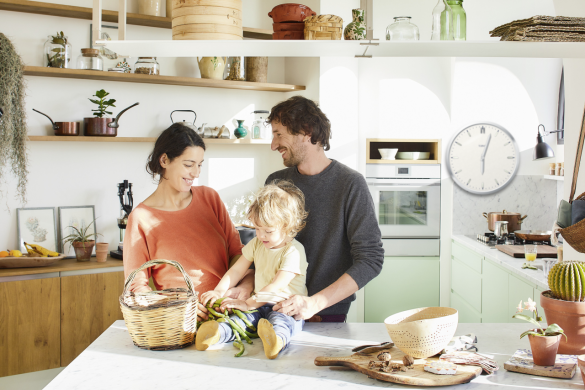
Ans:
6h03
